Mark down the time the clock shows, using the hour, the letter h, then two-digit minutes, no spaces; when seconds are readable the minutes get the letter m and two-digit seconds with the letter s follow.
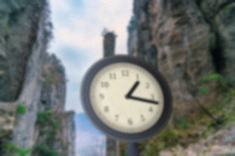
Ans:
1h17
